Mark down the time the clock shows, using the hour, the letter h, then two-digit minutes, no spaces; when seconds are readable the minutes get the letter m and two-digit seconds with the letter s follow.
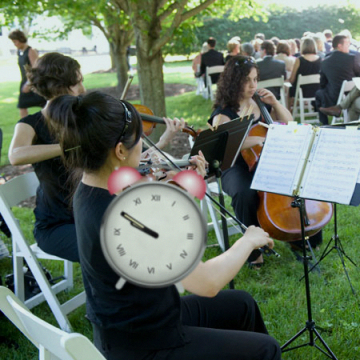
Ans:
9h50
